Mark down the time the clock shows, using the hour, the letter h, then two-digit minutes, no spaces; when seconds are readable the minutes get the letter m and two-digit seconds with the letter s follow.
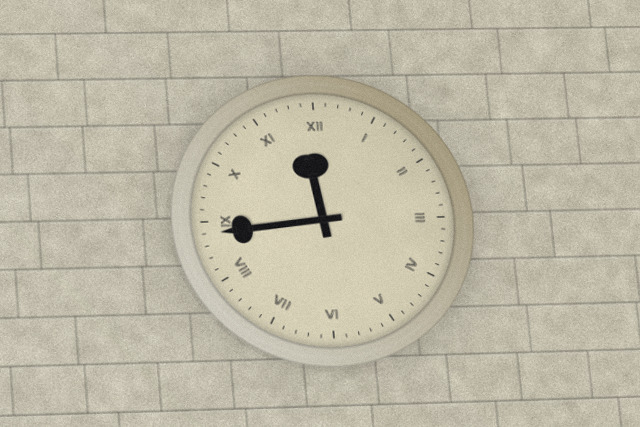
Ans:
11h44
